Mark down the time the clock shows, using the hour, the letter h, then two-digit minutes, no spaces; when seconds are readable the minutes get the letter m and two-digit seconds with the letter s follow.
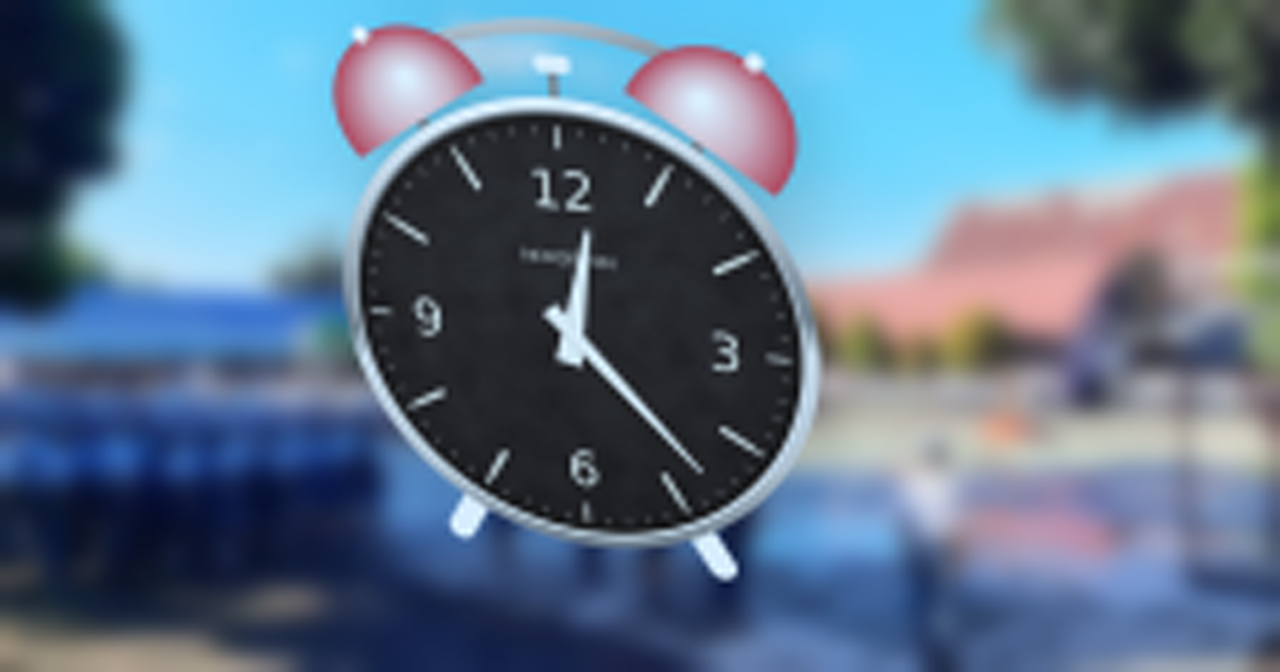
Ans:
12h23
